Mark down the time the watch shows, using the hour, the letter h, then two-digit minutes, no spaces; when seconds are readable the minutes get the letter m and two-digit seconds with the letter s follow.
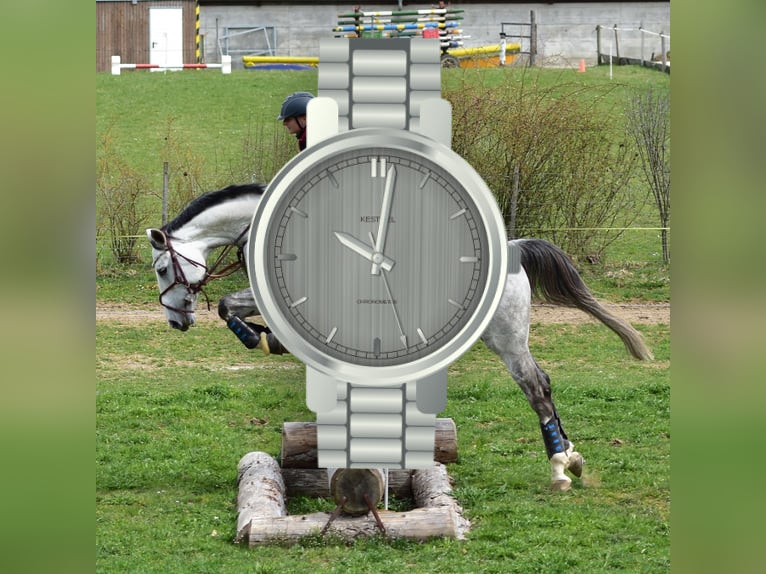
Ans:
10h01m27s
